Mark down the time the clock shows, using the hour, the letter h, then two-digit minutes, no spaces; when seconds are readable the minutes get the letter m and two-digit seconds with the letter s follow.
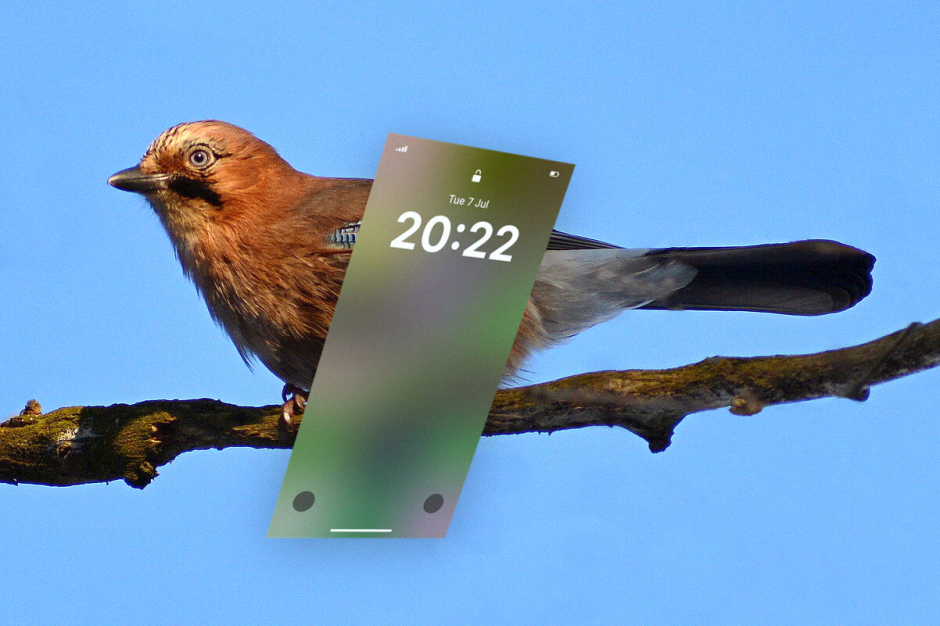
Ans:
20h22
